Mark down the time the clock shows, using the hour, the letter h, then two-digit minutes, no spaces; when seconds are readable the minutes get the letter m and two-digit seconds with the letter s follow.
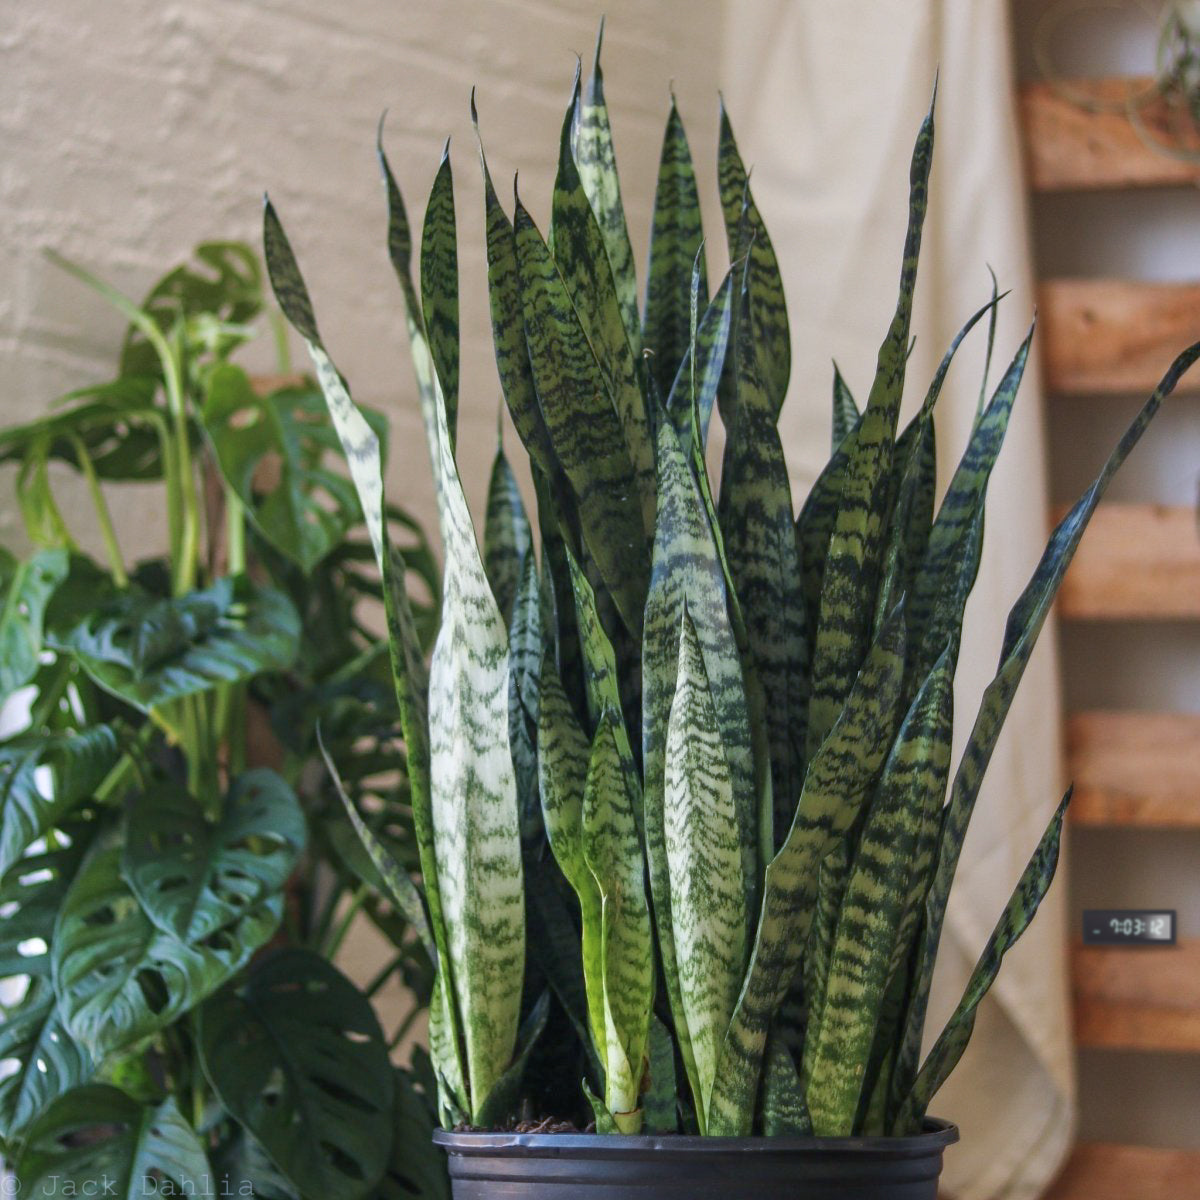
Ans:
7h03m12s
